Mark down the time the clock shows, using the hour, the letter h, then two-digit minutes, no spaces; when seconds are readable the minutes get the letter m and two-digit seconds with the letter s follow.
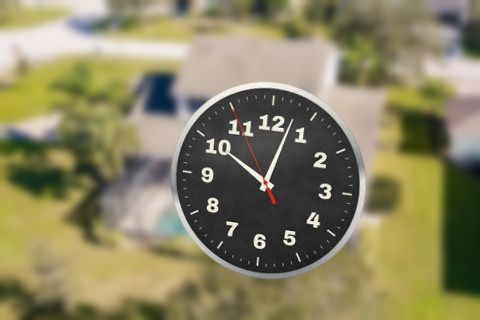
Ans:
10h02m55s
